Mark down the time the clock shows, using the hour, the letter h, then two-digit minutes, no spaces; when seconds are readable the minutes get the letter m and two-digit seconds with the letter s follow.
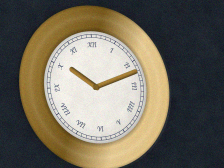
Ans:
10h12
